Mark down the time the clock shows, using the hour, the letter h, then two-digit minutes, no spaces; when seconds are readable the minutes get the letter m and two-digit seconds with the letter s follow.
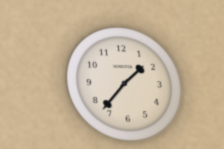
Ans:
1h37
